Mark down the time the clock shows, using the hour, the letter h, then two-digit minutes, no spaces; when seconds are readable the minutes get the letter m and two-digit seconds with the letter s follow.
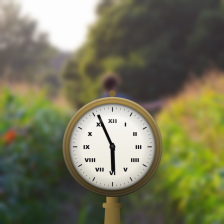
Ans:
5h56
